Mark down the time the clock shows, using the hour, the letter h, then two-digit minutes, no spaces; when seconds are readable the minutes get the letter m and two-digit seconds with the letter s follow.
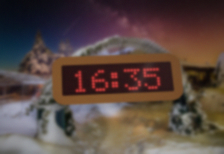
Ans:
16h35
